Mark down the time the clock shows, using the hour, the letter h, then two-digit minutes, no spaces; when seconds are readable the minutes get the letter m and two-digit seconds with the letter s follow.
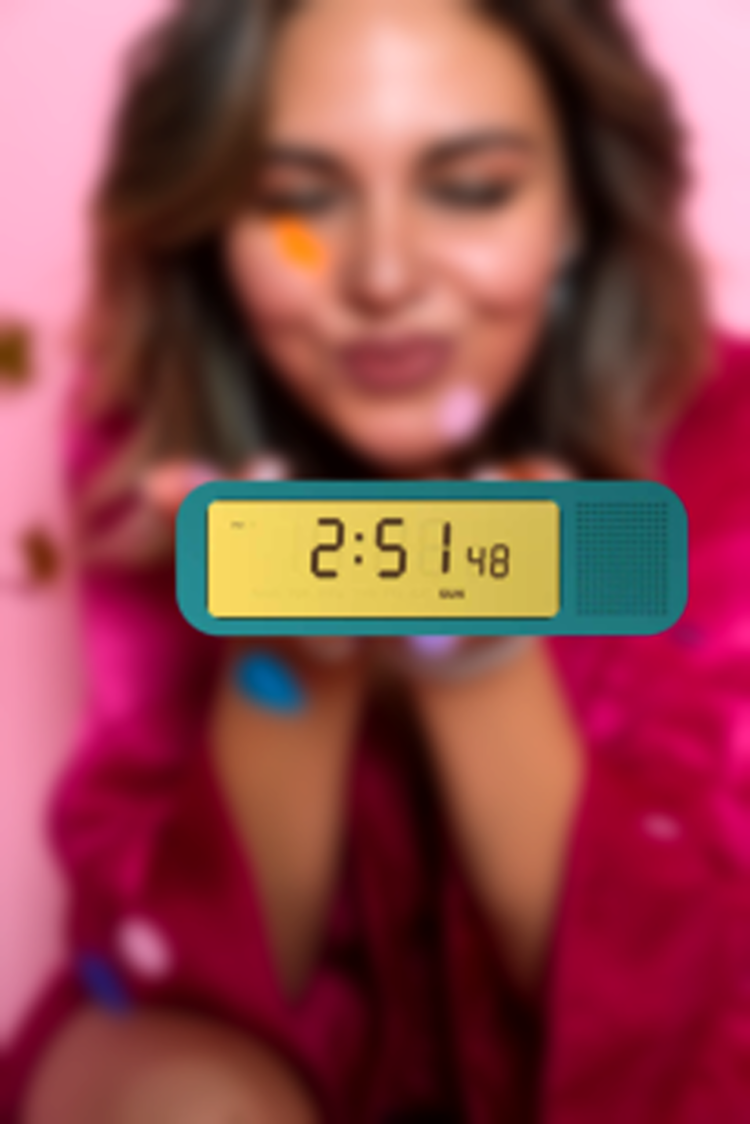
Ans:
2h51m48s
